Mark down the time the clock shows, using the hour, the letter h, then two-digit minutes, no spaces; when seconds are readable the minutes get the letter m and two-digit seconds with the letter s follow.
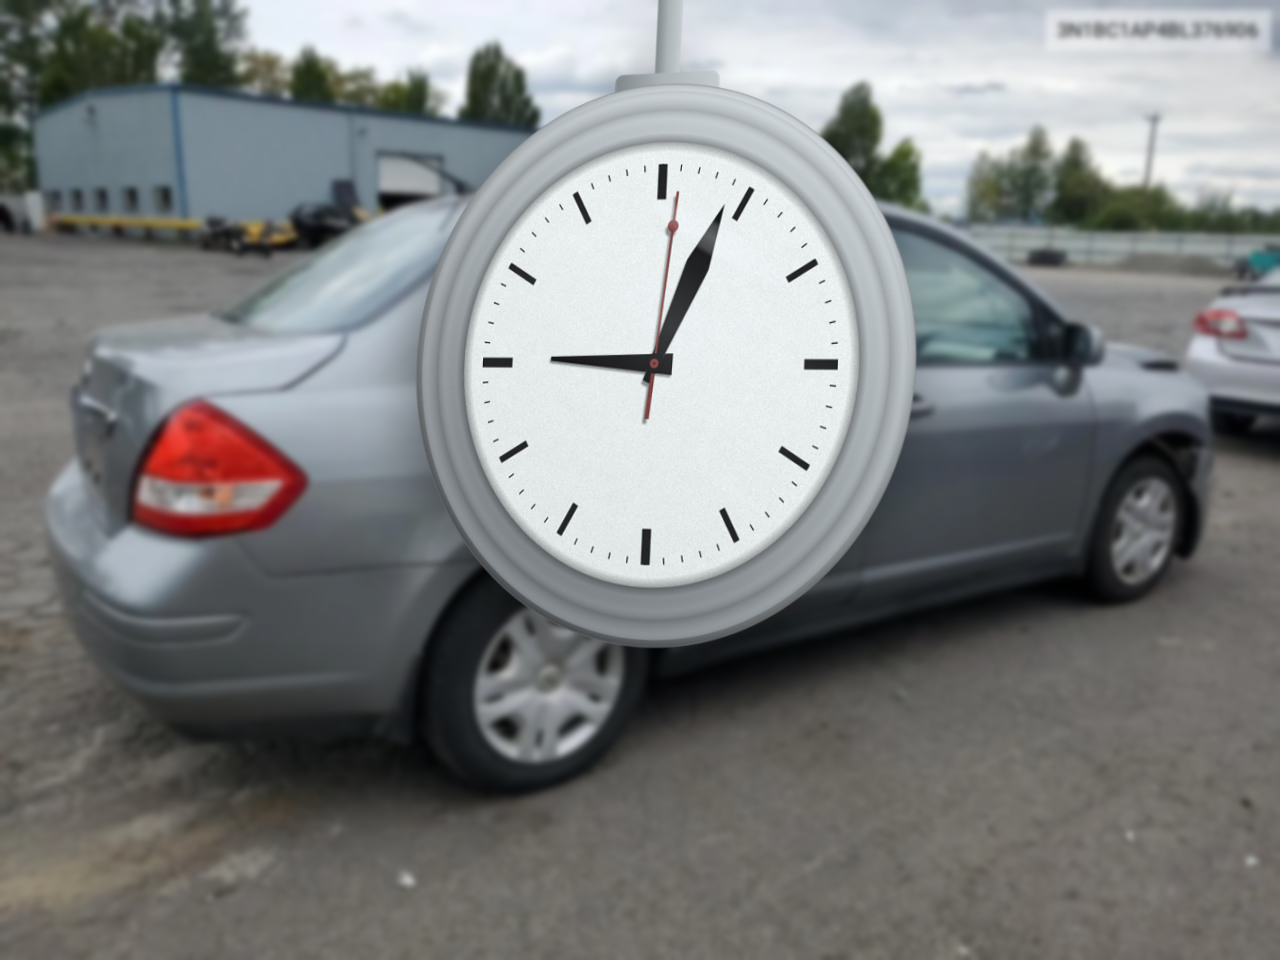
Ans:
9h04m01s
